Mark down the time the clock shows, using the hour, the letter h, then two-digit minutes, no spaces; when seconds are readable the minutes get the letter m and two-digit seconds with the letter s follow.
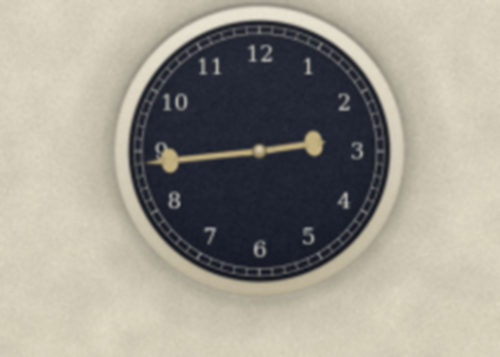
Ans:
2h44
